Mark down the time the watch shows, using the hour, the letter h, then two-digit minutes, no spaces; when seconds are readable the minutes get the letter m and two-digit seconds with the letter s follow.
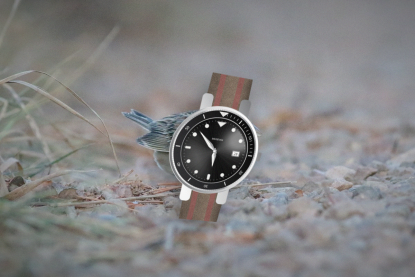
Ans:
5h52
